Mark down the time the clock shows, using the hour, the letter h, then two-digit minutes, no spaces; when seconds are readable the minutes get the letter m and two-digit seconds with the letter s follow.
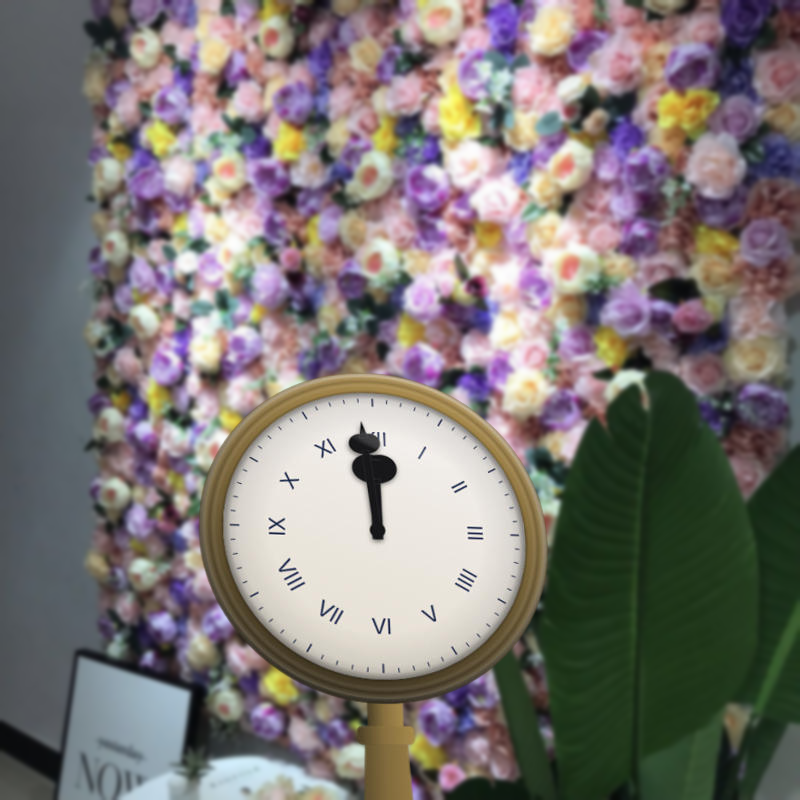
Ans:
11h59
